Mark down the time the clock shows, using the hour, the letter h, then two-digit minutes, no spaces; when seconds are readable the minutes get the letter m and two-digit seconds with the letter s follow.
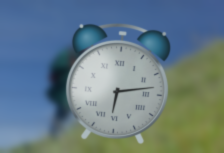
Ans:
6h13
